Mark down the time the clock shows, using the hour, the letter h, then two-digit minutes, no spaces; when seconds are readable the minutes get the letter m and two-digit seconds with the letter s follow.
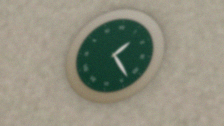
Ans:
1h23
